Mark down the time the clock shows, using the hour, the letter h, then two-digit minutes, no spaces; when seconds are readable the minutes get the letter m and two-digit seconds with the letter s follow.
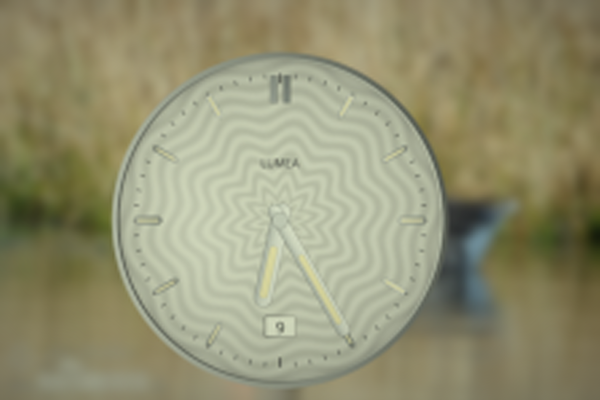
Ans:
6h25
